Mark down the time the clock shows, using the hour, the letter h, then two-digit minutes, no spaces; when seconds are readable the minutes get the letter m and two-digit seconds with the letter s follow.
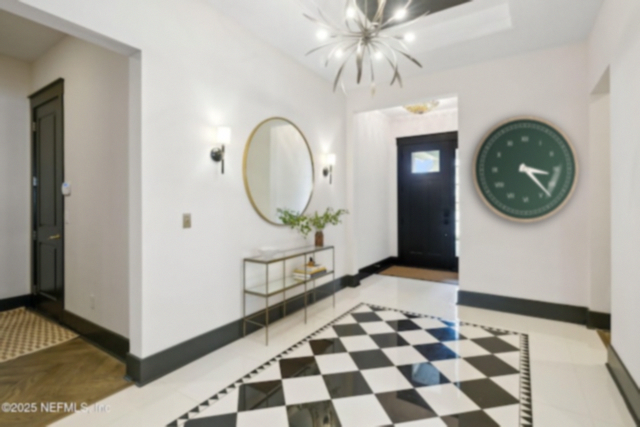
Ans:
3h23
